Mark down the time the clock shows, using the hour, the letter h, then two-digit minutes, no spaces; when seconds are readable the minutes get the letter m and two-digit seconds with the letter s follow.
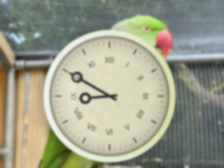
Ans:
8h50
